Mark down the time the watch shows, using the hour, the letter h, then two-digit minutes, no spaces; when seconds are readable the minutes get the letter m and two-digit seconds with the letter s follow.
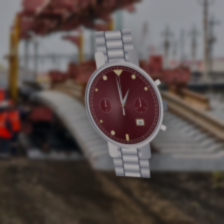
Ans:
12h59
